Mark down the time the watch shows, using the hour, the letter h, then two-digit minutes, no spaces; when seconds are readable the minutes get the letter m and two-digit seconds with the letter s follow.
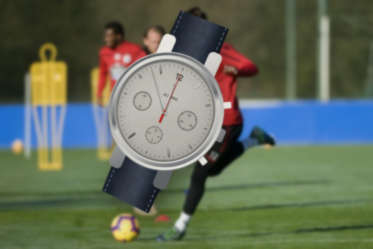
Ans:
11h53
